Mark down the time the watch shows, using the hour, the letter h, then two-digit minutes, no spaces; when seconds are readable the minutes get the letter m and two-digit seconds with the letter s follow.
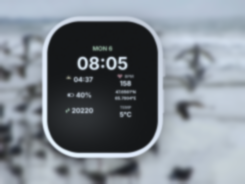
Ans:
8h05
